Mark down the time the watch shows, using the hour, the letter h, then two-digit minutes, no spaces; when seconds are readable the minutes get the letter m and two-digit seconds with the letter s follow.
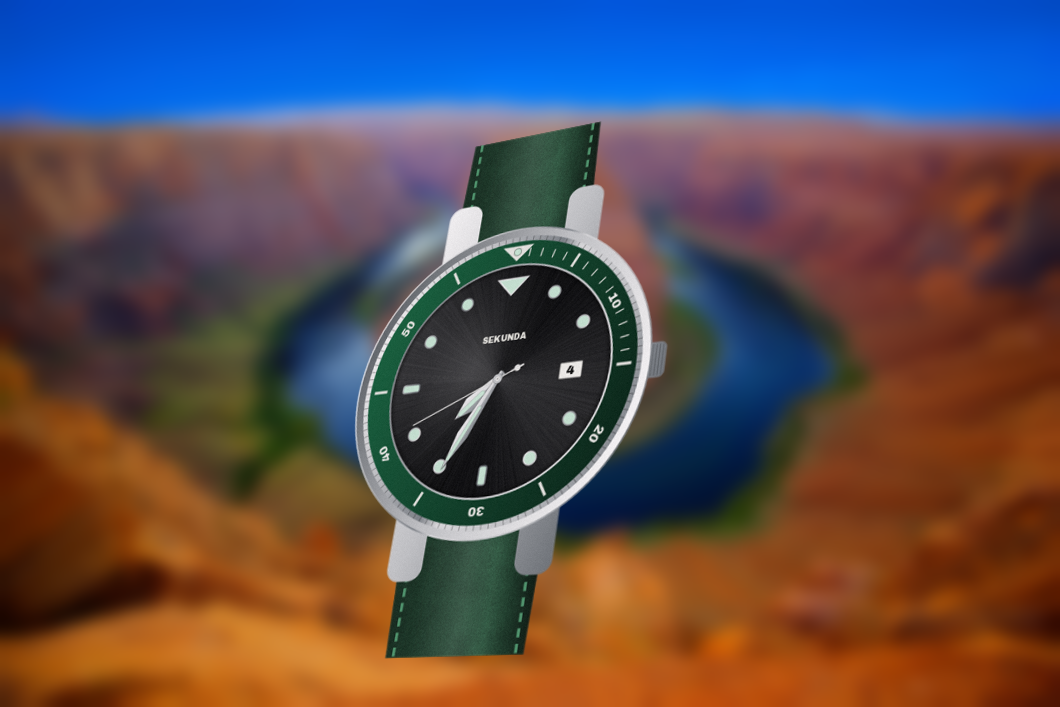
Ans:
7h34m41s
